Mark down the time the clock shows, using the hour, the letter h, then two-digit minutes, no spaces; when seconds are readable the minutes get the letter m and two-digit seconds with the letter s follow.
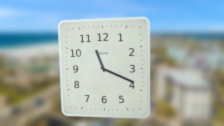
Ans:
11h19
